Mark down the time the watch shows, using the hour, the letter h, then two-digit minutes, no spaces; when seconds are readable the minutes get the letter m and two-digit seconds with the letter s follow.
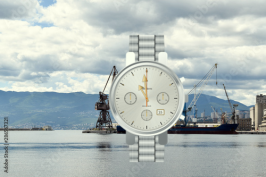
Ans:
10h59
